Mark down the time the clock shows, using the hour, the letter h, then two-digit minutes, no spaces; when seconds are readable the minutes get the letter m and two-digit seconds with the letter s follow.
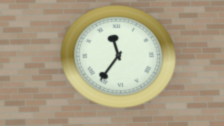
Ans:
11h36
